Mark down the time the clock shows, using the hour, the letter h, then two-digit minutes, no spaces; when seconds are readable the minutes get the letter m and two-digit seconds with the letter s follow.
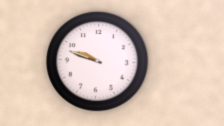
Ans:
9h48
